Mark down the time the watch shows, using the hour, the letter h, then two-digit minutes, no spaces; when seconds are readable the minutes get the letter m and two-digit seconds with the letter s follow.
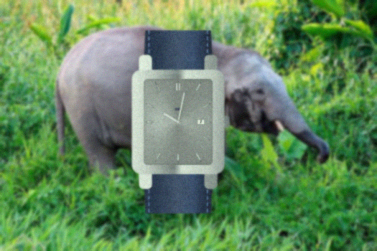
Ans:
10h02
